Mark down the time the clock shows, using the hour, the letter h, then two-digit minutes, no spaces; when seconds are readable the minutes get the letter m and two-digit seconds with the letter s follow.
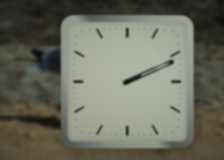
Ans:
2h11
